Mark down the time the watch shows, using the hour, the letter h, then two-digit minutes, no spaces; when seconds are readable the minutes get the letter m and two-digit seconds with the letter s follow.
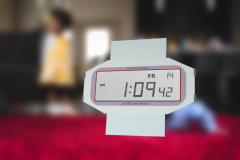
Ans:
1h09m42s
